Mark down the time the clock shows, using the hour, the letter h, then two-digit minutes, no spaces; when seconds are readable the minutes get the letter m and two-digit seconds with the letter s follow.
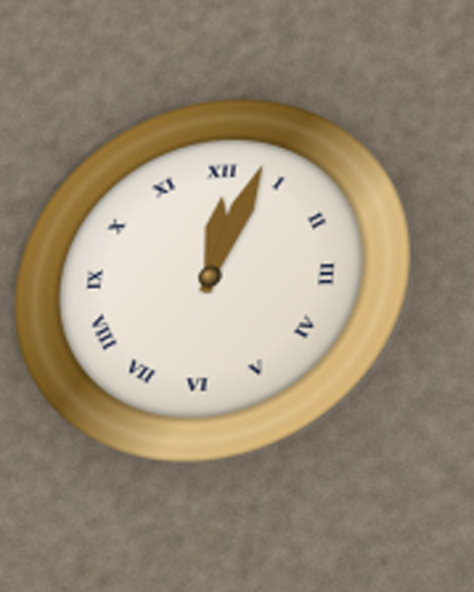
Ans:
12h03
